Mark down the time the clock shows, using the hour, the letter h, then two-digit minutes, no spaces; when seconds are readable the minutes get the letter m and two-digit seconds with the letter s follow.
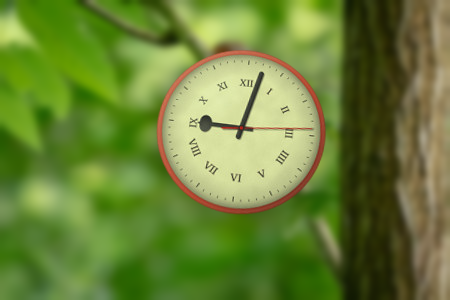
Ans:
9h02m14s
